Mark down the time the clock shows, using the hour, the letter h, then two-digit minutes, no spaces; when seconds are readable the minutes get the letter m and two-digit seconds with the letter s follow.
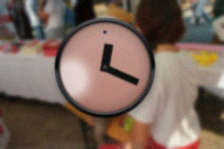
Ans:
12h19
